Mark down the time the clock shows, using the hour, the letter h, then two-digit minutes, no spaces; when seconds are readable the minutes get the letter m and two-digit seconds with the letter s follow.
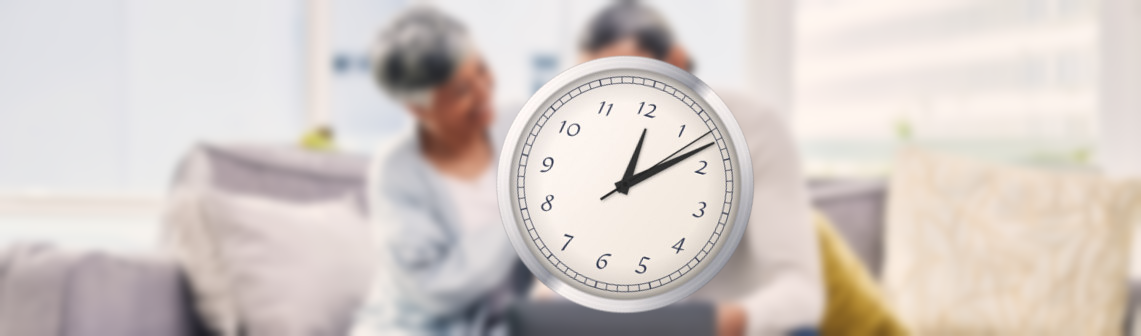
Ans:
12h08m07s
